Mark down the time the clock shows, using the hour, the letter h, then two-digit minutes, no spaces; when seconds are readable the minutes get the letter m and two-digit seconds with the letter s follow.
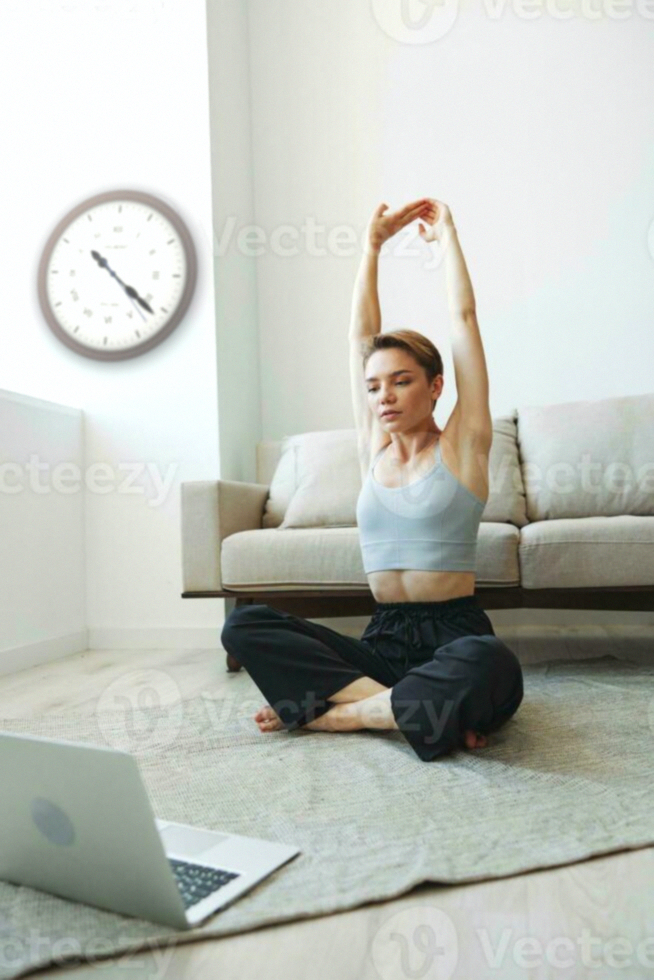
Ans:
10h21m23s
